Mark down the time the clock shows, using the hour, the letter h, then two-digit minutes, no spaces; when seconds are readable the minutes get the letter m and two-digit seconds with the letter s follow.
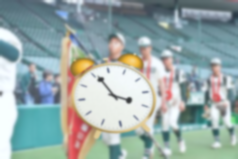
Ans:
3h56
